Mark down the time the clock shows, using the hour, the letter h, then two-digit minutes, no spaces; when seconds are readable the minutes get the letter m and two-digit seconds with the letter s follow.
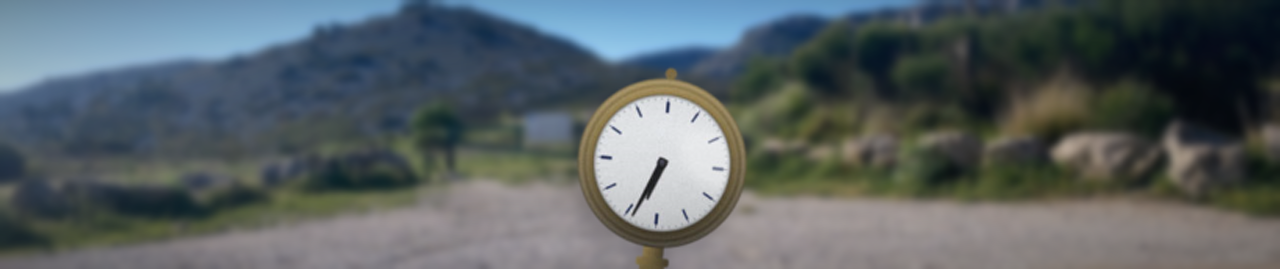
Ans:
6h34
